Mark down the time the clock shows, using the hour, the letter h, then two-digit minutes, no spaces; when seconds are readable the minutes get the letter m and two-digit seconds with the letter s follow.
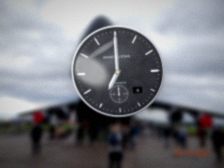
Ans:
7h00
